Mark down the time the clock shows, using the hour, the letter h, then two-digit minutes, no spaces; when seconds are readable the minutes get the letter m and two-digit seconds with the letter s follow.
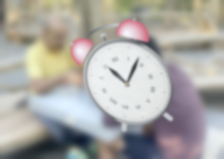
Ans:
11h08
